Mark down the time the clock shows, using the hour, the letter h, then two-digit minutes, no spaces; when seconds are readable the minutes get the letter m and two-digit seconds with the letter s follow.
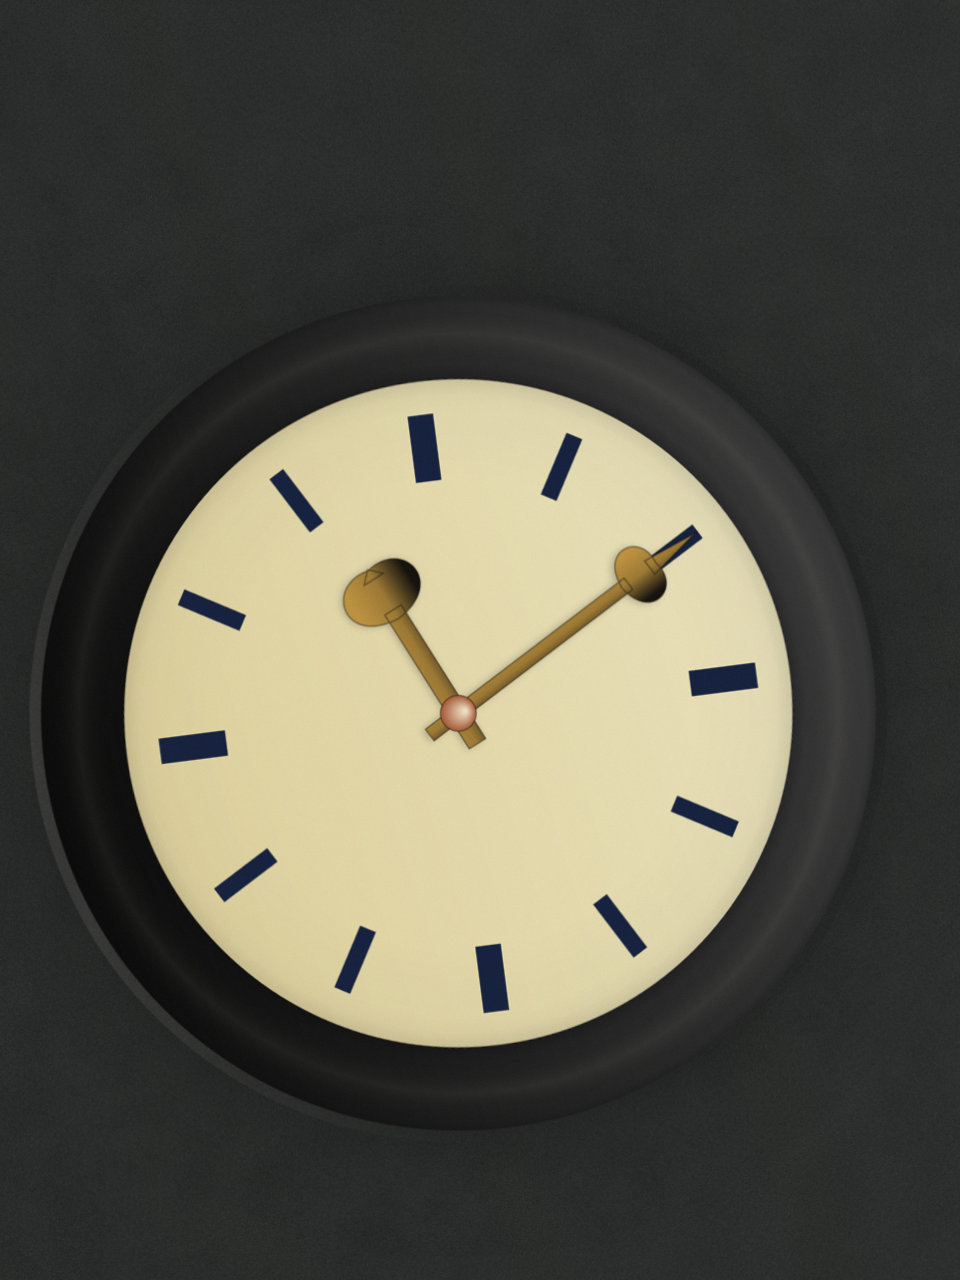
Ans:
11h10
